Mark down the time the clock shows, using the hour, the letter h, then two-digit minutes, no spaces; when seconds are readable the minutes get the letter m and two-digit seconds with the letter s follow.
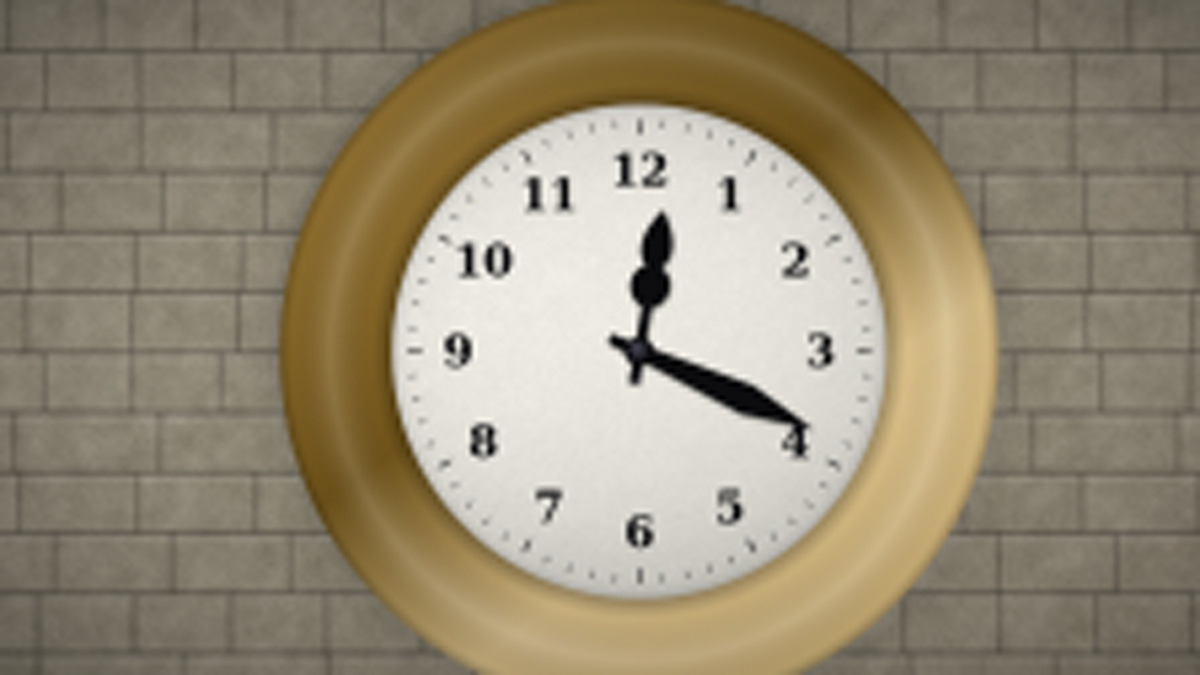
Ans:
12h19
